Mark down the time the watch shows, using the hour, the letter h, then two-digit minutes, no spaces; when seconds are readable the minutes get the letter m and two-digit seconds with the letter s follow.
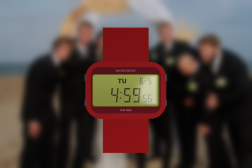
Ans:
4h59m56s
